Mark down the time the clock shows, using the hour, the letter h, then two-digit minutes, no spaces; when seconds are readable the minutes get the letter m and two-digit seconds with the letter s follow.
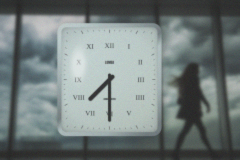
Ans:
7h30
